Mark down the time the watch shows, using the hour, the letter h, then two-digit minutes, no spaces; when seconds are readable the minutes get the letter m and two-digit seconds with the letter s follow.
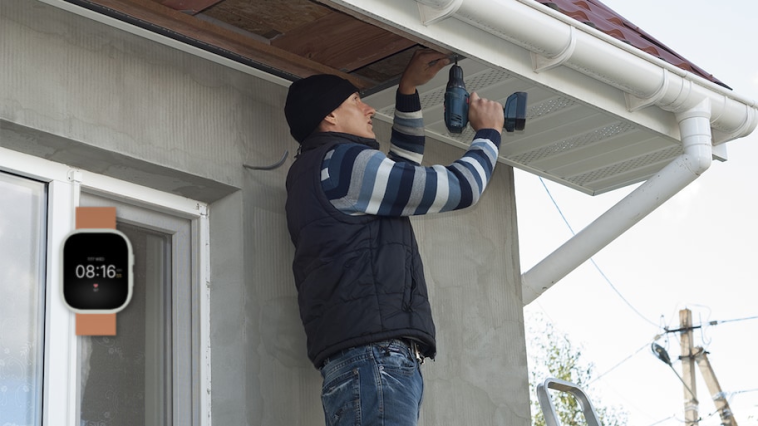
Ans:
8h16
